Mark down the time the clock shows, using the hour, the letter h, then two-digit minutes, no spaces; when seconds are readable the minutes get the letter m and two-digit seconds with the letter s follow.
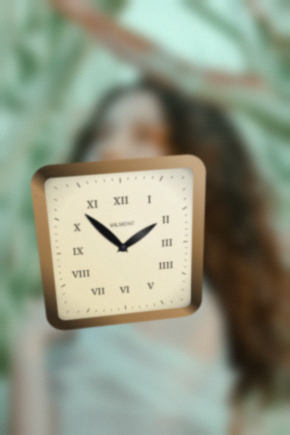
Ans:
1h53
